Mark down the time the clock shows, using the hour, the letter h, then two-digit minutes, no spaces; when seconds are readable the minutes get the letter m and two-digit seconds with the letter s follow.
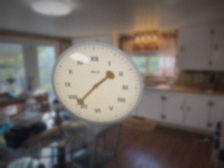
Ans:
1h37
